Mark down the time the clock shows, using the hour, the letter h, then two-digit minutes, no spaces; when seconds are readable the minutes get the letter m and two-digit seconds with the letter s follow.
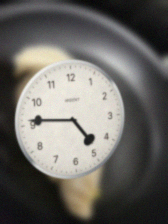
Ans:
4h46
